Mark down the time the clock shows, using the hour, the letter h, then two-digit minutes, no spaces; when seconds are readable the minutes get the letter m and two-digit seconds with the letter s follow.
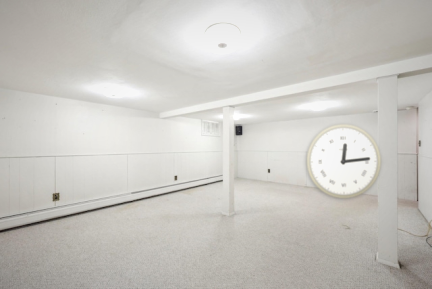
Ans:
12h14
